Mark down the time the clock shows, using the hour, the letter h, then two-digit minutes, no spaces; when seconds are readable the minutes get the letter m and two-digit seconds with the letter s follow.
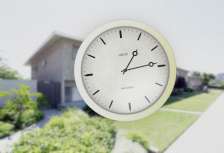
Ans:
1h14
